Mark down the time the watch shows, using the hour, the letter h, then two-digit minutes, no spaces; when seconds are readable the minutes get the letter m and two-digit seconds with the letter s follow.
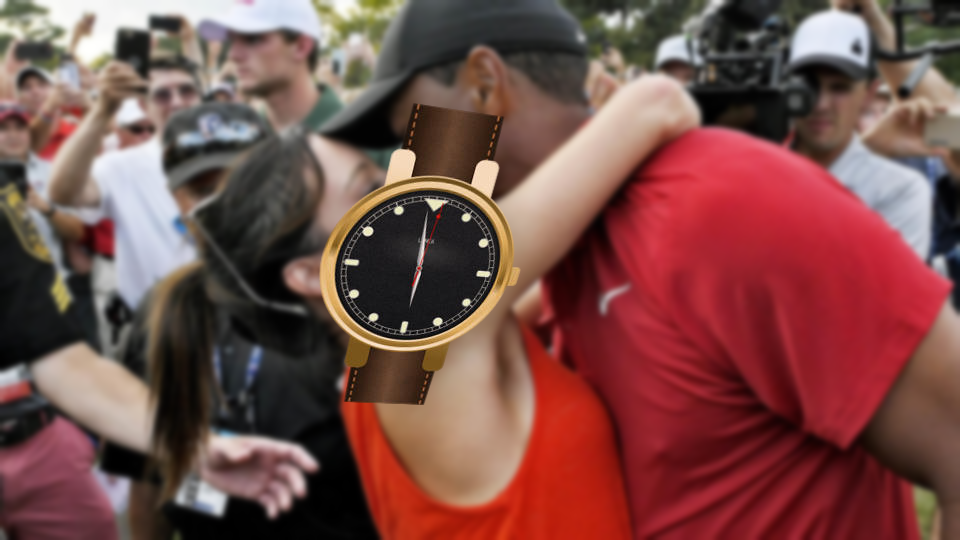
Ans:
5h59m01s
